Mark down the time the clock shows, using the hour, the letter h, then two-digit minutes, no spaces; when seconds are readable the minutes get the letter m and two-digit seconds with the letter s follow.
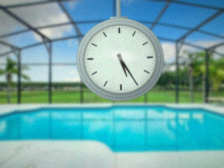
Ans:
5h25
